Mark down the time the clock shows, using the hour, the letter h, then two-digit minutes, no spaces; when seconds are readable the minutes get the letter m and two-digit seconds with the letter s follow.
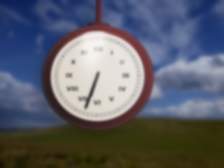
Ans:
6h33
